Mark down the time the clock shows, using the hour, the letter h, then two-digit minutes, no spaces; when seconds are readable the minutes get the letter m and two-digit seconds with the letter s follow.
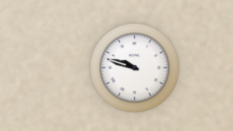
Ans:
9h48
